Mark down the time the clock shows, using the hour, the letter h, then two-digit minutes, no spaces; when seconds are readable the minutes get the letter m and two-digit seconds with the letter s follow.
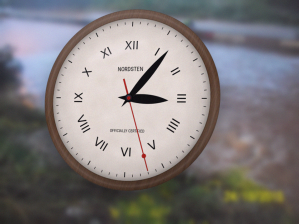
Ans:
3h06m27s
